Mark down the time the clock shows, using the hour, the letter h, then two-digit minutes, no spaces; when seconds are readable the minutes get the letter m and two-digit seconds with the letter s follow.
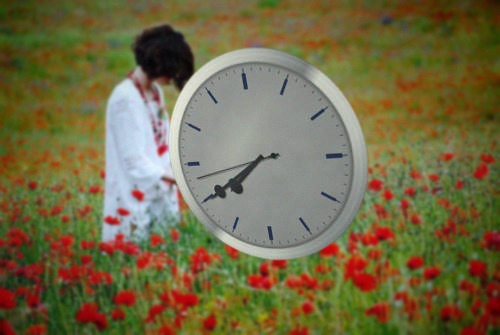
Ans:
7h39m43s
